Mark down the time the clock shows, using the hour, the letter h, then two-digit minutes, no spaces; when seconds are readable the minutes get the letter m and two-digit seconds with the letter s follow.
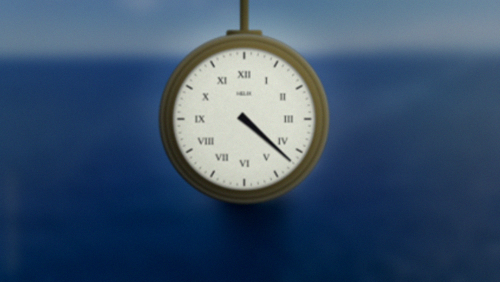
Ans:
4h22
